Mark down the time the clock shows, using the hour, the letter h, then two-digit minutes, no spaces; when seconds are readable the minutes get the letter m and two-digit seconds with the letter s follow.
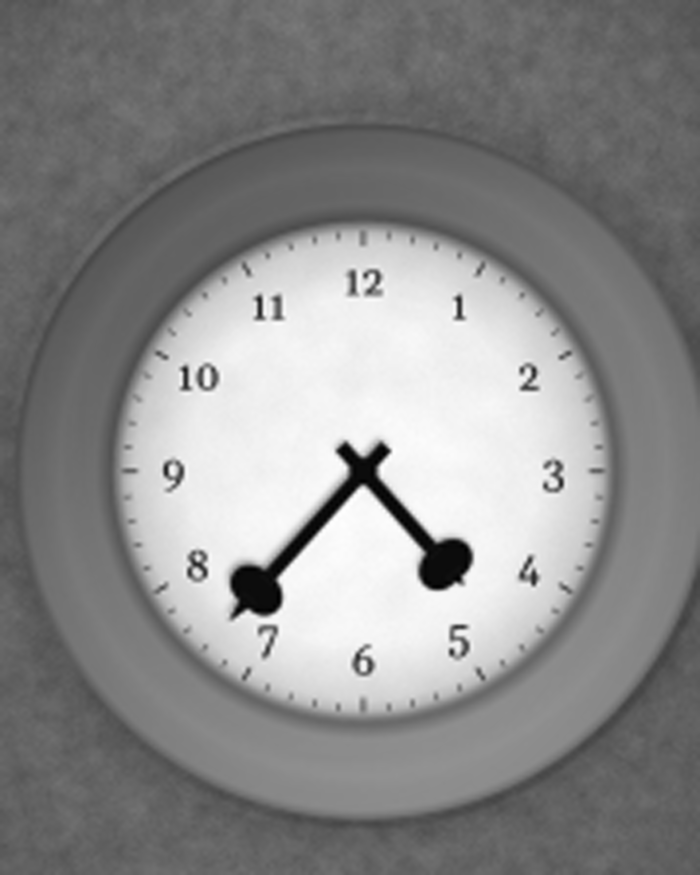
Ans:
4h37
